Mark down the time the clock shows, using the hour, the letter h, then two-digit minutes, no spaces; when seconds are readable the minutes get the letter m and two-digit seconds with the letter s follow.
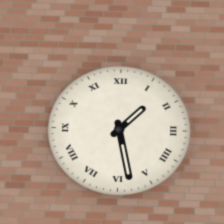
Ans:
1h28
